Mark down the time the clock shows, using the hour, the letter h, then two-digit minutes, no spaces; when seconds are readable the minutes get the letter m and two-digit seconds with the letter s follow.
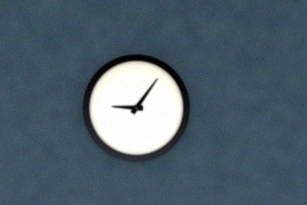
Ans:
9h06
